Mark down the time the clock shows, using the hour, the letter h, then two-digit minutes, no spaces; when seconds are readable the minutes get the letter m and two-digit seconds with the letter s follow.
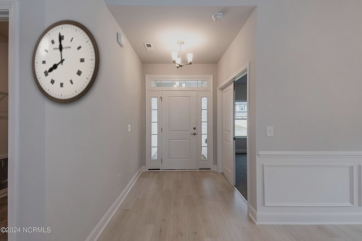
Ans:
7h59
